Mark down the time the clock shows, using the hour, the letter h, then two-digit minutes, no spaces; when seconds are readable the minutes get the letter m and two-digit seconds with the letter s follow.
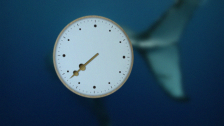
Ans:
7h38
